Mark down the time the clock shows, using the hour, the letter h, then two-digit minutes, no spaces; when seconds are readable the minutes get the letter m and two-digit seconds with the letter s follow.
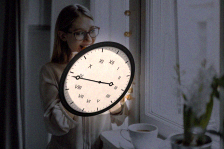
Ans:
2h44
